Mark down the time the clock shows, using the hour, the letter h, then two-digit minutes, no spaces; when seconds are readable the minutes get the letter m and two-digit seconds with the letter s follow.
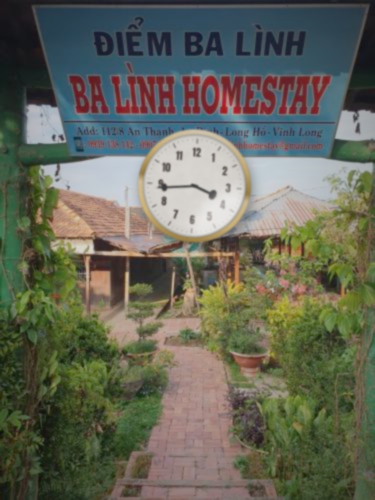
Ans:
3h44
